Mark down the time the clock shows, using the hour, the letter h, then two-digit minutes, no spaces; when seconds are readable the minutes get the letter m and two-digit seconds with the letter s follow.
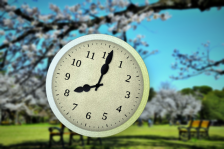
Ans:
8h01
